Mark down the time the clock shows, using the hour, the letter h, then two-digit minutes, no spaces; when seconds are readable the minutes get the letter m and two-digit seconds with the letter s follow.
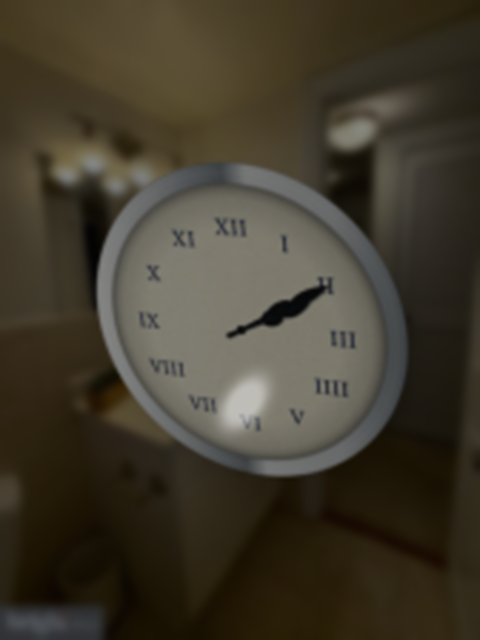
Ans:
2h10
